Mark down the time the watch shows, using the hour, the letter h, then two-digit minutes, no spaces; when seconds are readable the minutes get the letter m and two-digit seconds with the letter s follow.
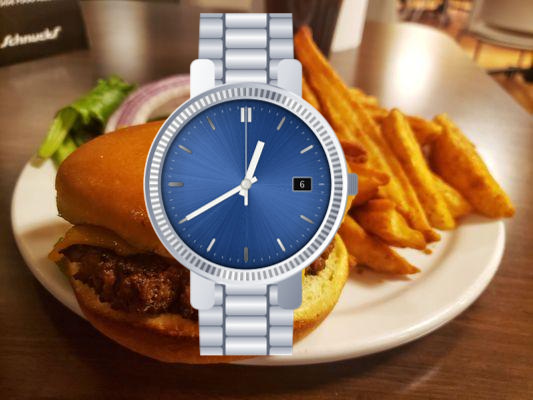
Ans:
12h40m00s
